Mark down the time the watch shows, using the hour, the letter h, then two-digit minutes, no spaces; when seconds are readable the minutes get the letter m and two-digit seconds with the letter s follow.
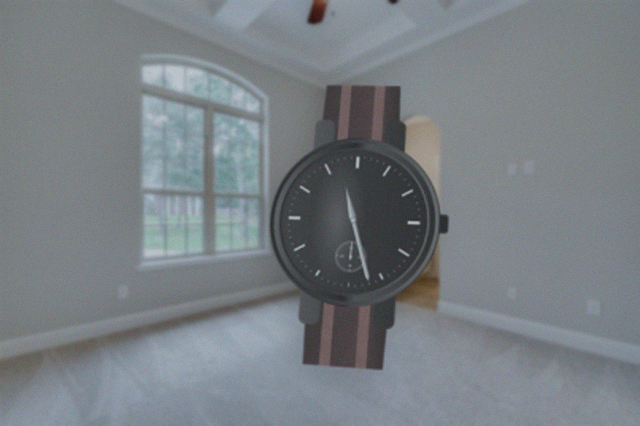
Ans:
11h27
